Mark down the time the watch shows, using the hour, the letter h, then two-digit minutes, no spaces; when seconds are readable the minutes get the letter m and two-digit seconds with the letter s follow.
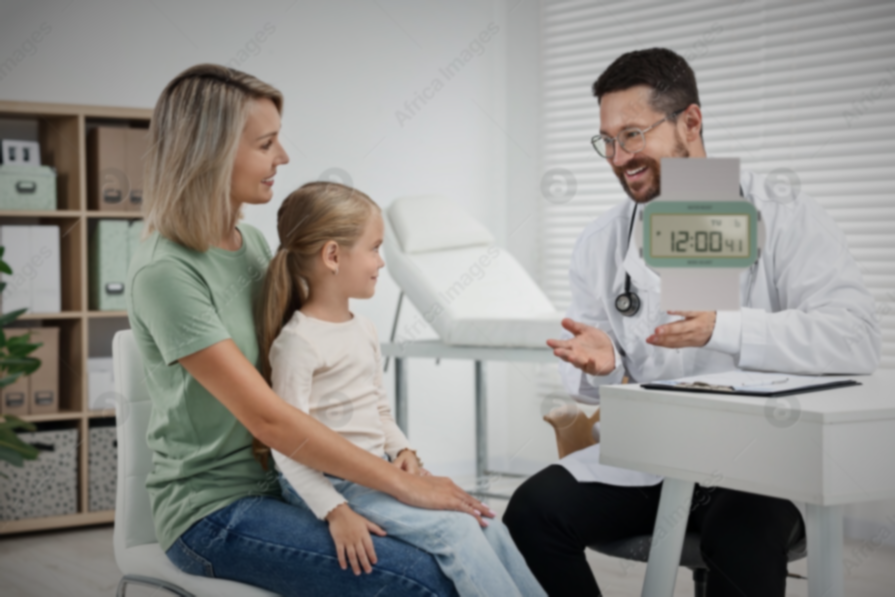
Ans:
12h00
